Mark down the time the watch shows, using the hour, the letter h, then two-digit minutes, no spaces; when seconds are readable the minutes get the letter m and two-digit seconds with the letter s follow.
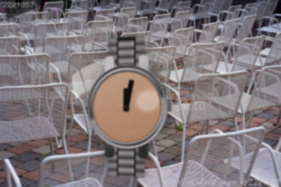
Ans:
12h02
